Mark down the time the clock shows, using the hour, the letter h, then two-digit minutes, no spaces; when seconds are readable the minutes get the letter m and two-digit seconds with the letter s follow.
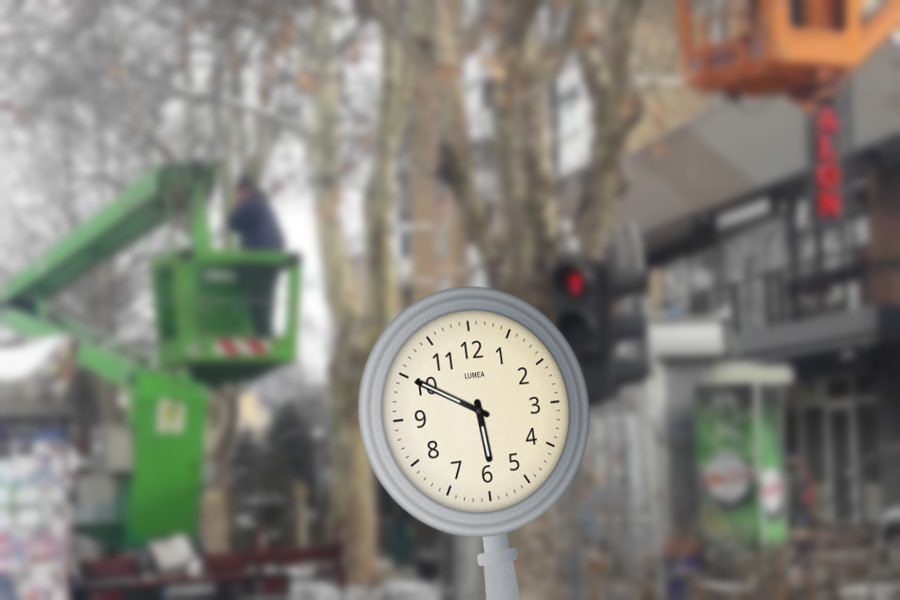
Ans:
5h50
